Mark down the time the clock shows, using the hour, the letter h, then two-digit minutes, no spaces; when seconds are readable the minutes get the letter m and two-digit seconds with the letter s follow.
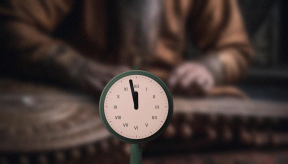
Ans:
11h58
